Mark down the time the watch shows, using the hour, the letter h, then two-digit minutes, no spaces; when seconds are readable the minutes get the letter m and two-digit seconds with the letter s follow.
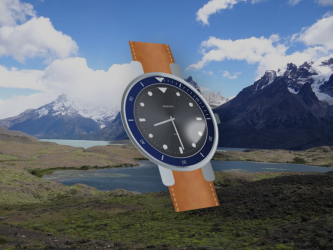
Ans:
8h29
